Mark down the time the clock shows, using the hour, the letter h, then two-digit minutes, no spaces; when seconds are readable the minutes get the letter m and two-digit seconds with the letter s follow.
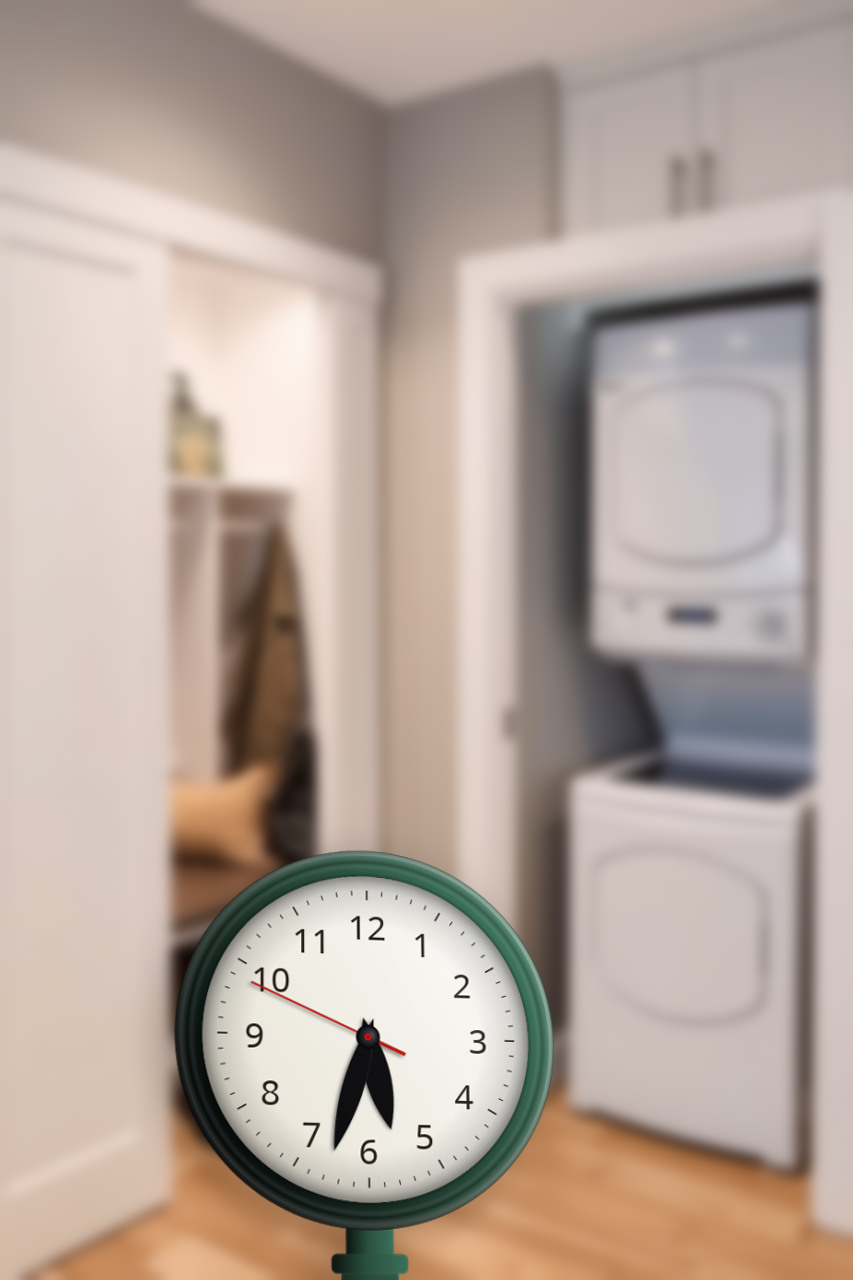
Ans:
5h32m49s
